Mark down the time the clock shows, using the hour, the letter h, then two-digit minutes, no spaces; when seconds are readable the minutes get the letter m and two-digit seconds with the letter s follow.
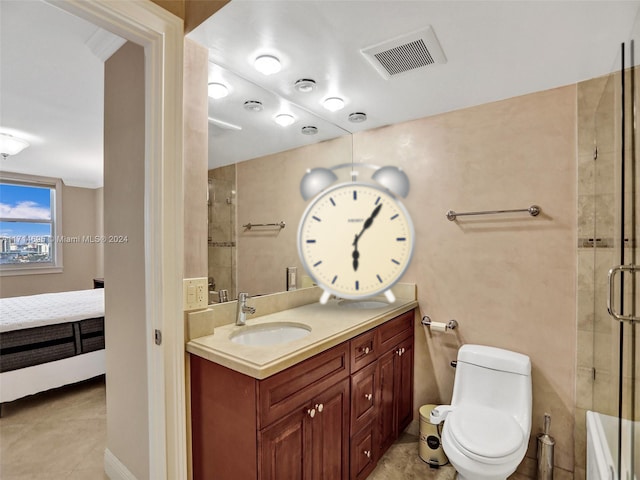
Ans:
6h06
